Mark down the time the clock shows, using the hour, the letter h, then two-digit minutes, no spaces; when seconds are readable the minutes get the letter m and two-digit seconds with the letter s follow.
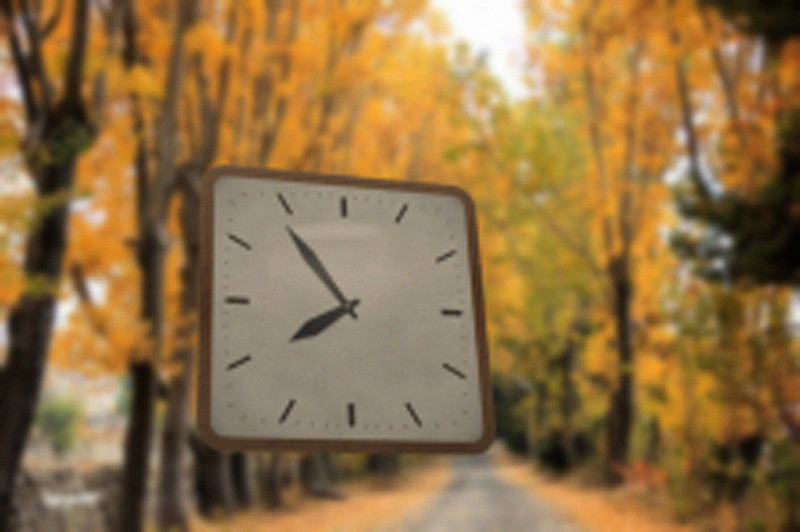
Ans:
7h54
